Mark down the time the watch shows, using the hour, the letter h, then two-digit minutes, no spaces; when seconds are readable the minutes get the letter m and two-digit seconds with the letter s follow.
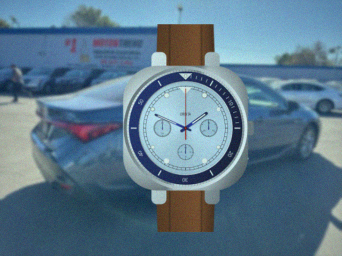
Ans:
1h49
